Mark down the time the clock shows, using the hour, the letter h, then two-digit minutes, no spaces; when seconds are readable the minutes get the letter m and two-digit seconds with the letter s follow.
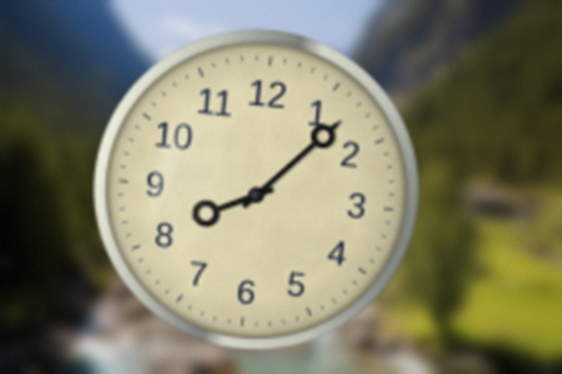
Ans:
8h07
